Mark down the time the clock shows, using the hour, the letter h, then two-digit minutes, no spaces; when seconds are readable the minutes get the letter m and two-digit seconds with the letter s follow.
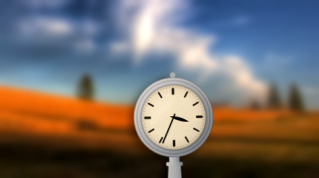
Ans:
3h34
